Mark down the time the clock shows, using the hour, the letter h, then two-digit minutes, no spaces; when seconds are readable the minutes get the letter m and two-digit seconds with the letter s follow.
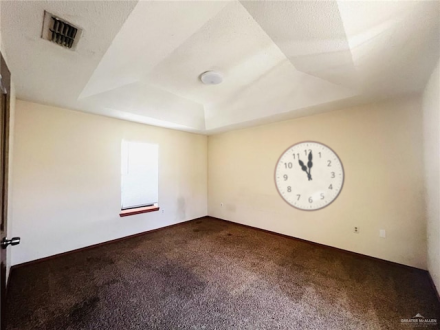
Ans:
11h01
